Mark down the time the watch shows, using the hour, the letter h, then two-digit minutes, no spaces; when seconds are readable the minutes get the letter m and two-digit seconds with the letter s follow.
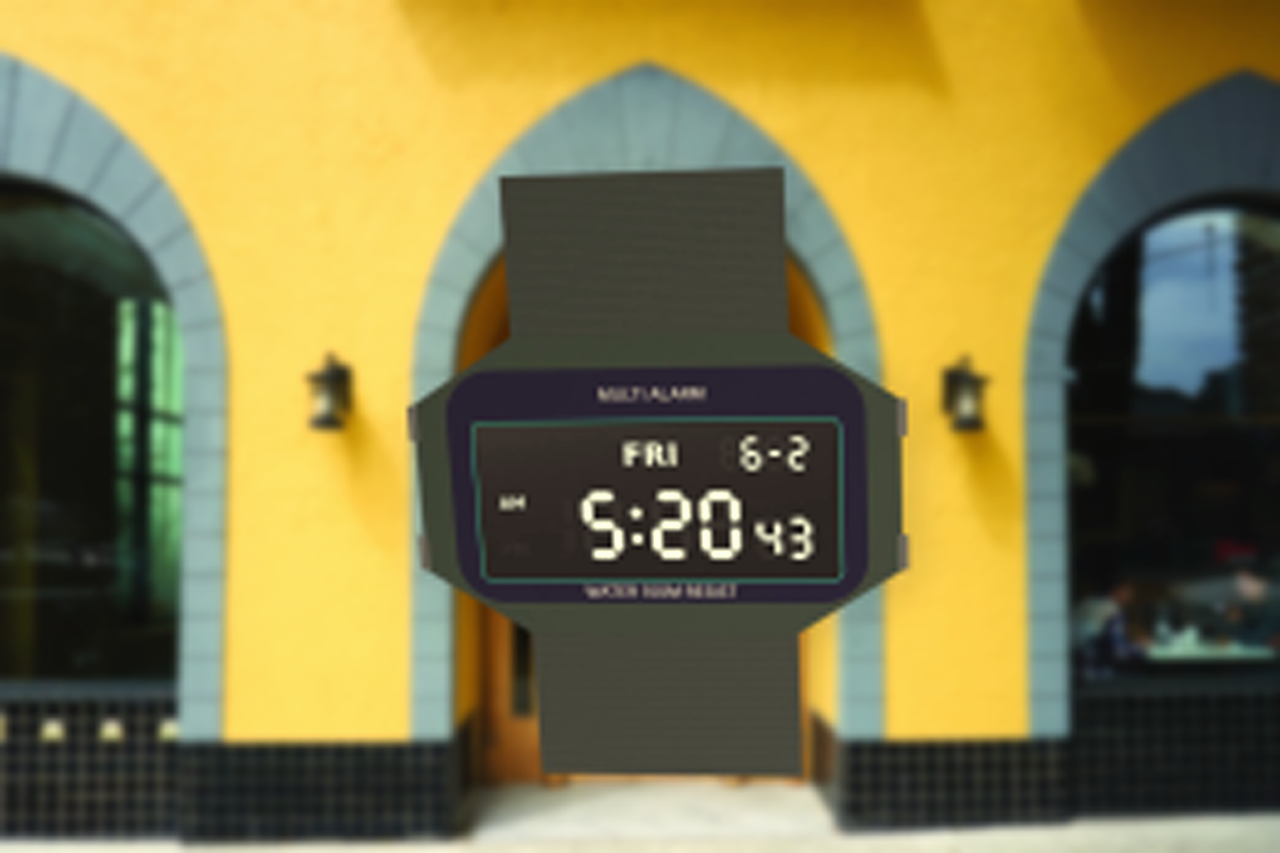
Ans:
5h20m43s
